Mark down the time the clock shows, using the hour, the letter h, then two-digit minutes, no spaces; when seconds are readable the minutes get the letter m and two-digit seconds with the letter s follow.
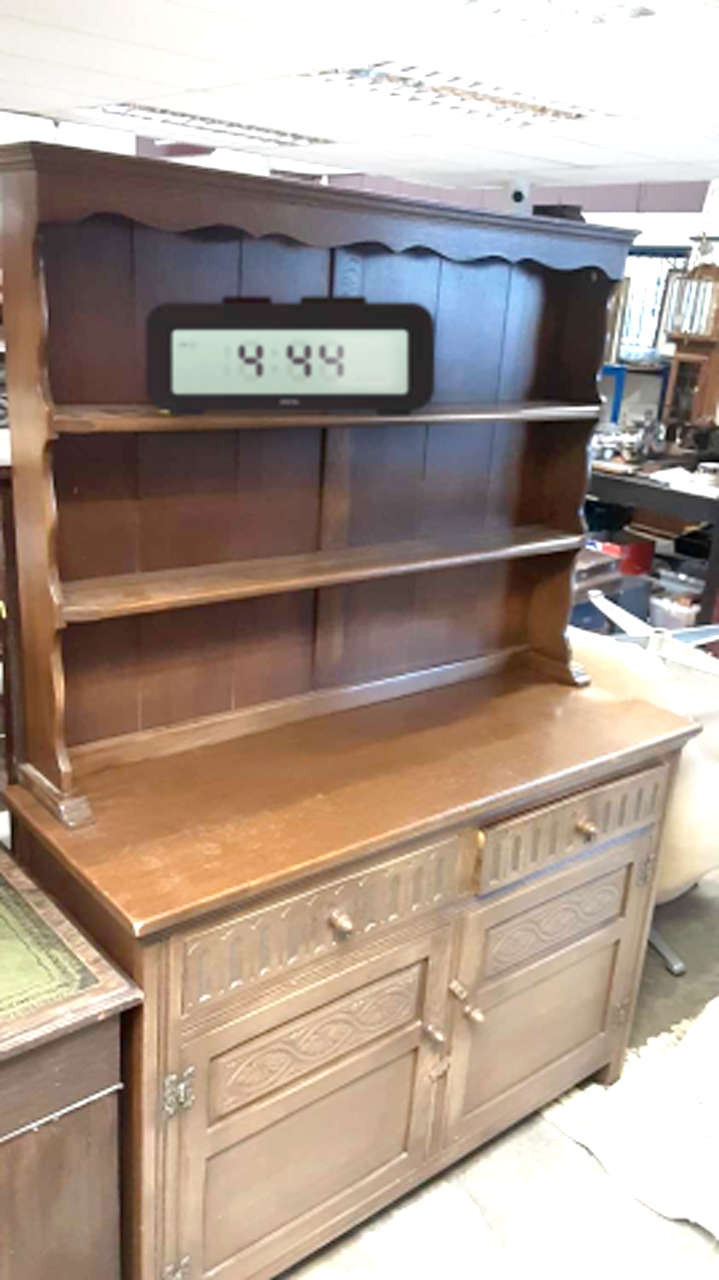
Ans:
4h44
